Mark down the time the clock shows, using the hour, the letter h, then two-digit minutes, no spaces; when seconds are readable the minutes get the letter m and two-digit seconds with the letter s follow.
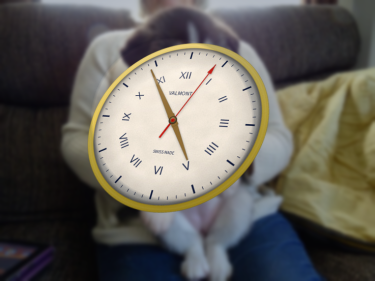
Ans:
4h54m04s
